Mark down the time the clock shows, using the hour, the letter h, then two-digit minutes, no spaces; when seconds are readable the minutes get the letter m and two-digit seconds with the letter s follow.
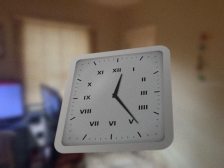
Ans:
12h24
